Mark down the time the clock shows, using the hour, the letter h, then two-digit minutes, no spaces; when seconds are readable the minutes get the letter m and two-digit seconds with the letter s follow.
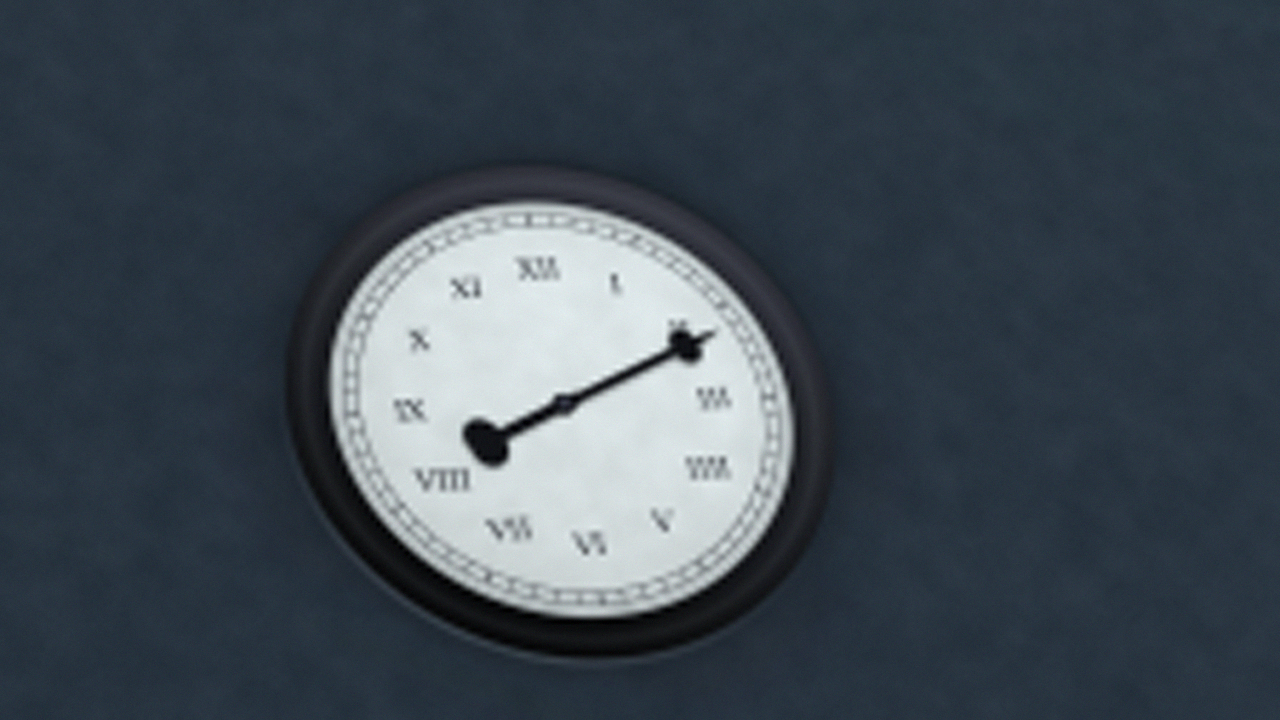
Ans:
8h11
